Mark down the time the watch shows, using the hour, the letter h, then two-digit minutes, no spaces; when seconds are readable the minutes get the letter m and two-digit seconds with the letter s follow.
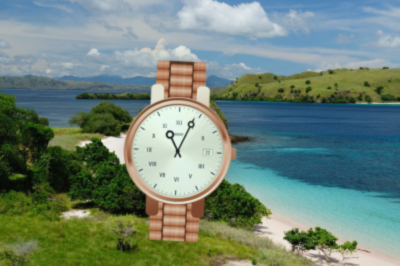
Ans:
11h04
